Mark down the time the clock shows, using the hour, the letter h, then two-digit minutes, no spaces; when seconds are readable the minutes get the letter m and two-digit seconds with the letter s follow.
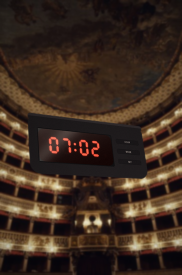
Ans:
7h02
